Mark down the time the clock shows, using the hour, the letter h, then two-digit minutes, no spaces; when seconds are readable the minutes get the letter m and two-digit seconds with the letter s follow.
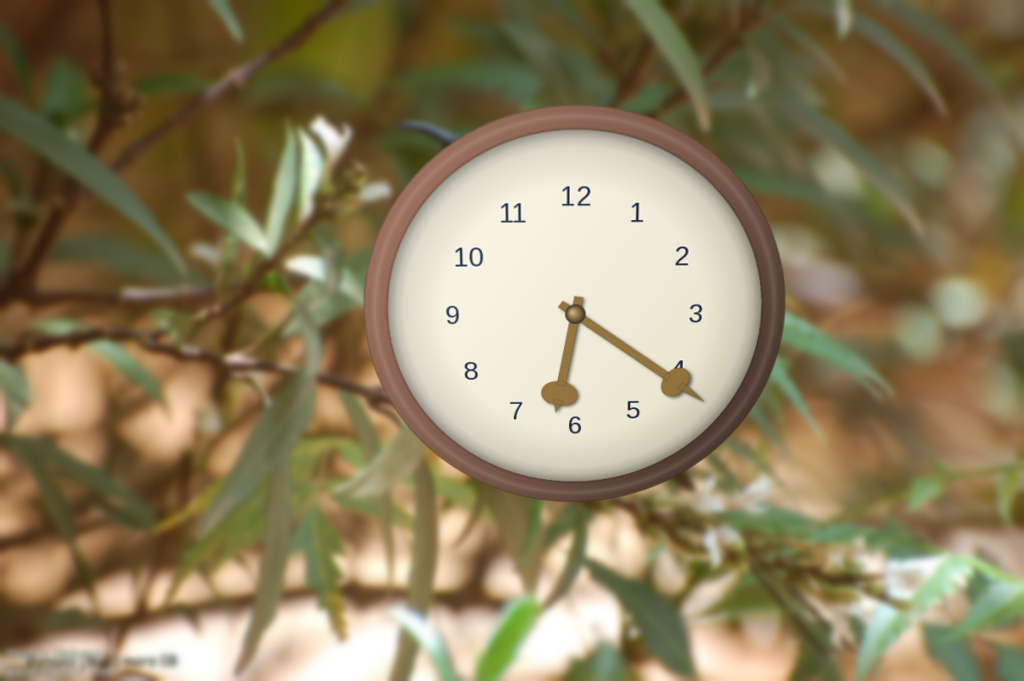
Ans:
6h21
